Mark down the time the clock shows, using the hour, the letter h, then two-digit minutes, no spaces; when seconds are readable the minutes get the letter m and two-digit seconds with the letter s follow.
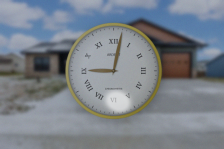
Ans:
9h02
